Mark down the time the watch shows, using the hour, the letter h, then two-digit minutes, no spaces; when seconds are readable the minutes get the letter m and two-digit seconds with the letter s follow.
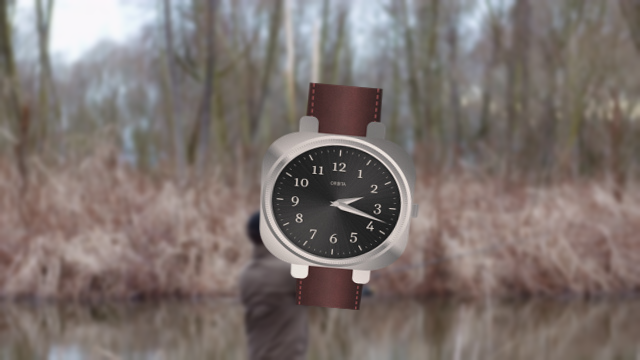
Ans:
2h18
